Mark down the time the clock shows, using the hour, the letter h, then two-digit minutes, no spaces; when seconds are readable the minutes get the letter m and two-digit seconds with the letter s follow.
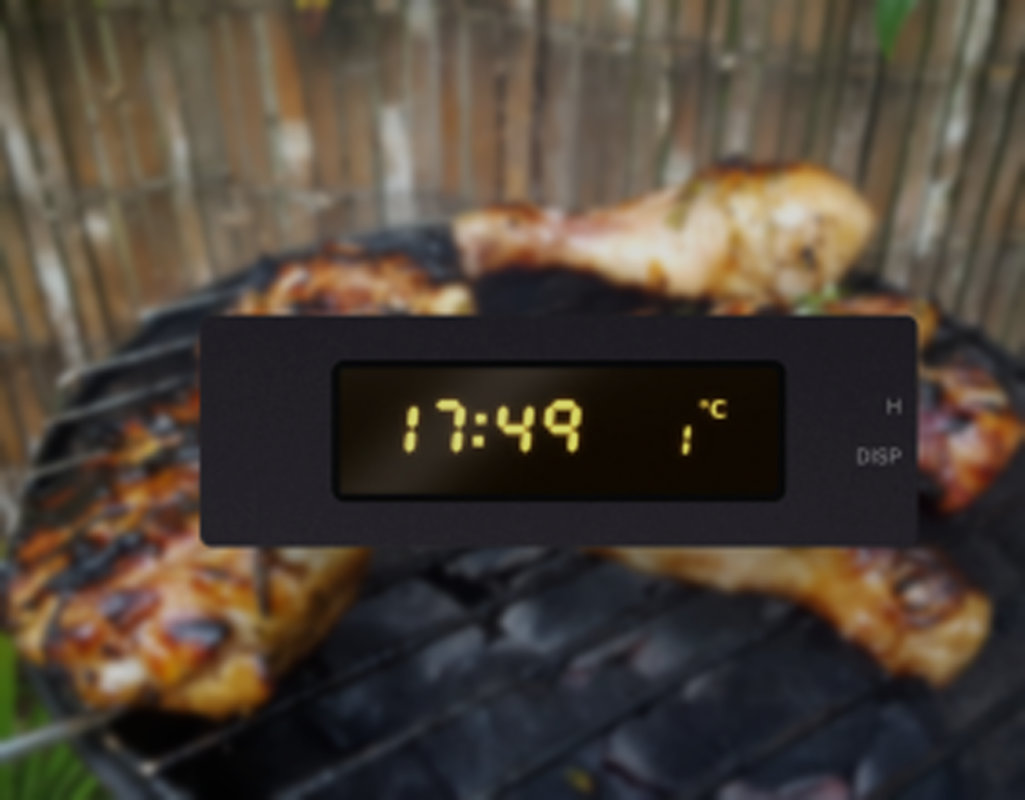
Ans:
17h49
